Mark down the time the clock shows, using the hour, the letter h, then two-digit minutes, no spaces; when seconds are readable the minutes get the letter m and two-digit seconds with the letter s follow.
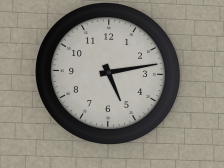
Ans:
5h13
